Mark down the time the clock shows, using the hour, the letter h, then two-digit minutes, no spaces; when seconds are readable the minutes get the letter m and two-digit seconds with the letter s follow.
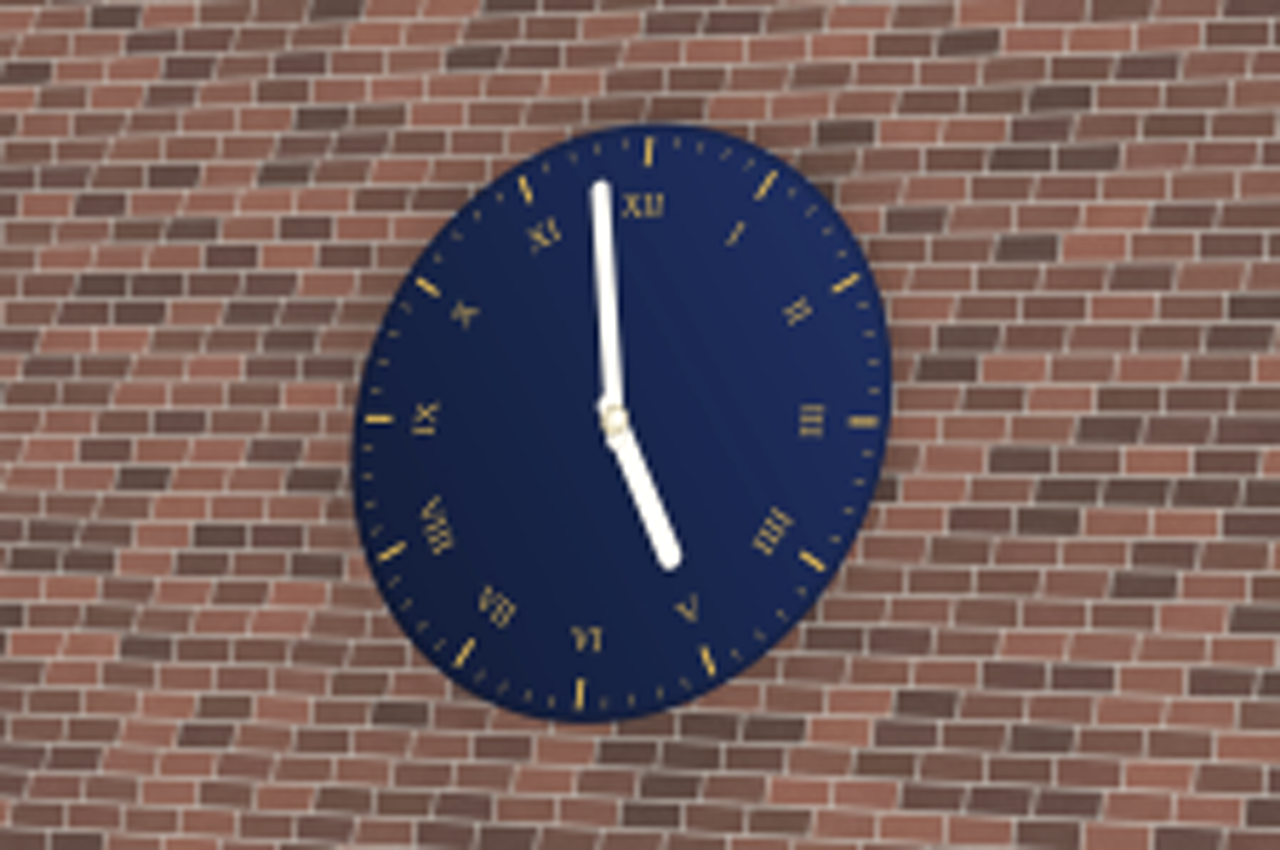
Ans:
4h58
